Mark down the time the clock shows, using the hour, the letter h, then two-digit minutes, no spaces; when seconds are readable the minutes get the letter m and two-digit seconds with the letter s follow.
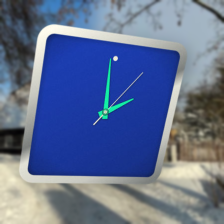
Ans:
1h59m06s
